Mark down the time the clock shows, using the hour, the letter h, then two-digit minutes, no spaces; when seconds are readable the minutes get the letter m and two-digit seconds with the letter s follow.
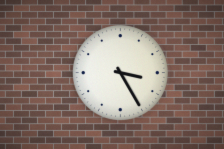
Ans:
3h25
